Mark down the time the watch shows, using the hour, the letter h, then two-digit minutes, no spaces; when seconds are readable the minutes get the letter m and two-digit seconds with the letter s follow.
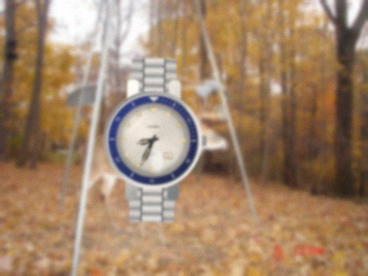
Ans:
8h34
